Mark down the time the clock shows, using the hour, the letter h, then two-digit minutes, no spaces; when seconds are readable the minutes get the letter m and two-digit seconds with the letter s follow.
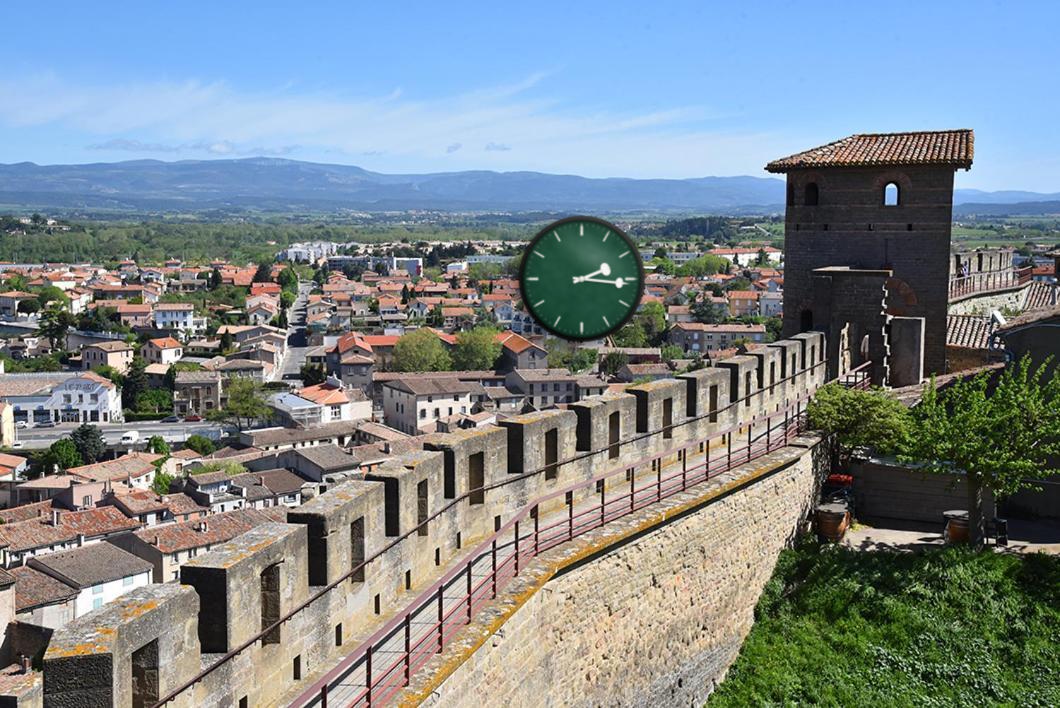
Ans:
2h16
